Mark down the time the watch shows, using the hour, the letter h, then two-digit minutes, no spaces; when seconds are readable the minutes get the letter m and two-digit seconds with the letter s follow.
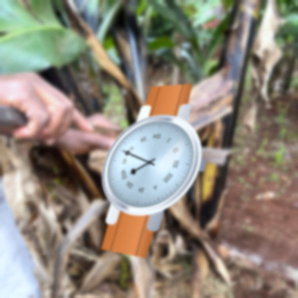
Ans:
7h48
